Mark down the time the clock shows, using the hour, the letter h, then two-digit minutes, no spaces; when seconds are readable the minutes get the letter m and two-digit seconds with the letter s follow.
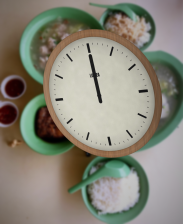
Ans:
12h00
